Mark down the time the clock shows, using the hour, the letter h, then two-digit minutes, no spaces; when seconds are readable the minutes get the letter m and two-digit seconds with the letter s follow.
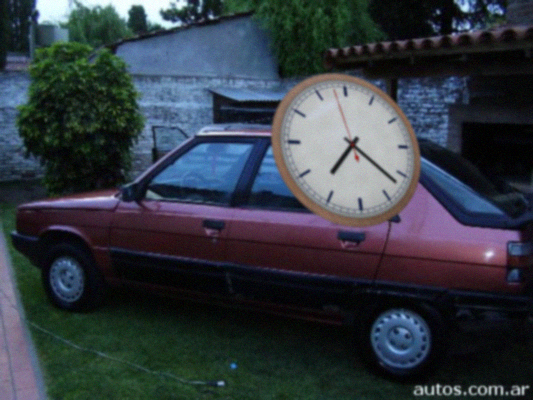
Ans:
7h21m58s
